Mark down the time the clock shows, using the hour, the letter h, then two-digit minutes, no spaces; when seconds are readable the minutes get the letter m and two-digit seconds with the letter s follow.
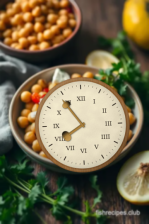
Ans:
7h54
